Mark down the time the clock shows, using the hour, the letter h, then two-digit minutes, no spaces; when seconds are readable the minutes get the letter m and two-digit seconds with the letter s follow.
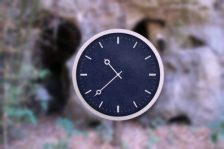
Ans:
10h38
